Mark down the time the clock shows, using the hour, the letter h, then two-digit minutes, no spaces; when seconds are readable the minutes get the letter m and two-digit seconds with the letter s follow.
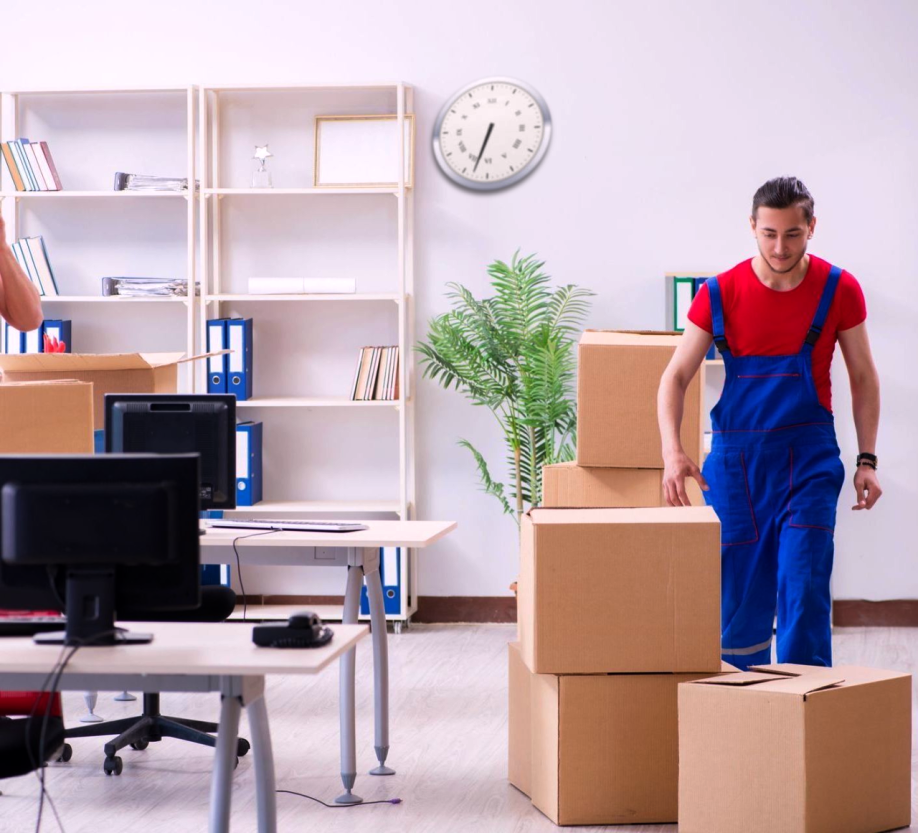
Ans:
6h33
